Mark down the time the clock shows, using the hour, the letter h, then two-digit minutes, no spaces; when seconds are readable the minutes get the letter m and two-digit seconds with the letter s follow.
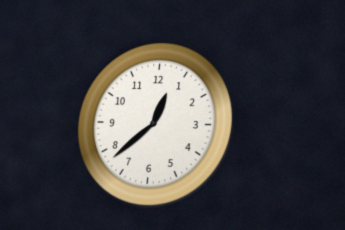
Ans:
12h38
